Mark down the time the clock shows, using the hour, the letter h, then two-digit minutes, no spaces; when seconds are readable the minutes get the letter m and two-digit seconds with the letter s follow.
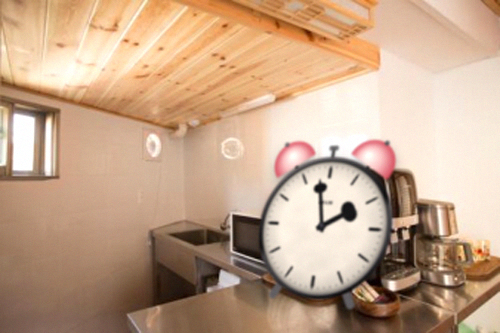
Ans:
1h58
